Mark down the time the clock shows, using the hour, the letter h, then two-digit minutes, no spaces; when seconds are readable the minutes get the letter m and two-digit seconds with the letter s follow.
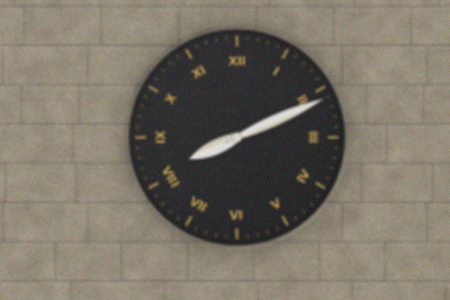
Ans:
8h11
